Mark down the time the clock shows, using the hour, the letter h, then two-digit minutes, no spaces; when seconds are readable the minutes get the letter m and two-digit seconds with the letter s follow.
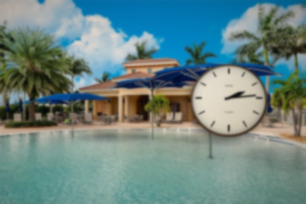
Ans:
2h14
